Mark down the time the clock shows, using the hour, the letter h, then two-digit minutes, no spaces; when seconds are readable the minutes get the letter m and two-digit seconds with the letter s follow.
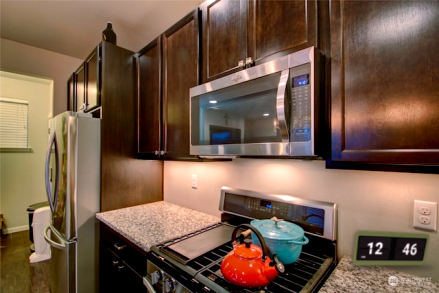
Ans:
12h46
